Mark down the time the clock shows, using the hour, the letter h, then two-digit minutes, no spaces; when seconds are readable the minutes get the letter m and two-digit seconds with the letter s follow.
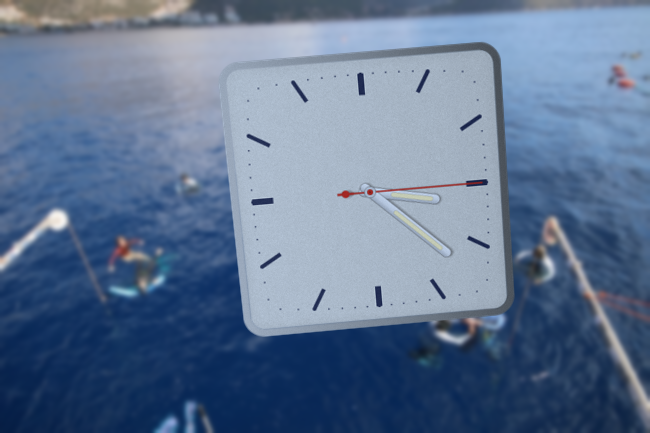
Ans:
3h22m15s
